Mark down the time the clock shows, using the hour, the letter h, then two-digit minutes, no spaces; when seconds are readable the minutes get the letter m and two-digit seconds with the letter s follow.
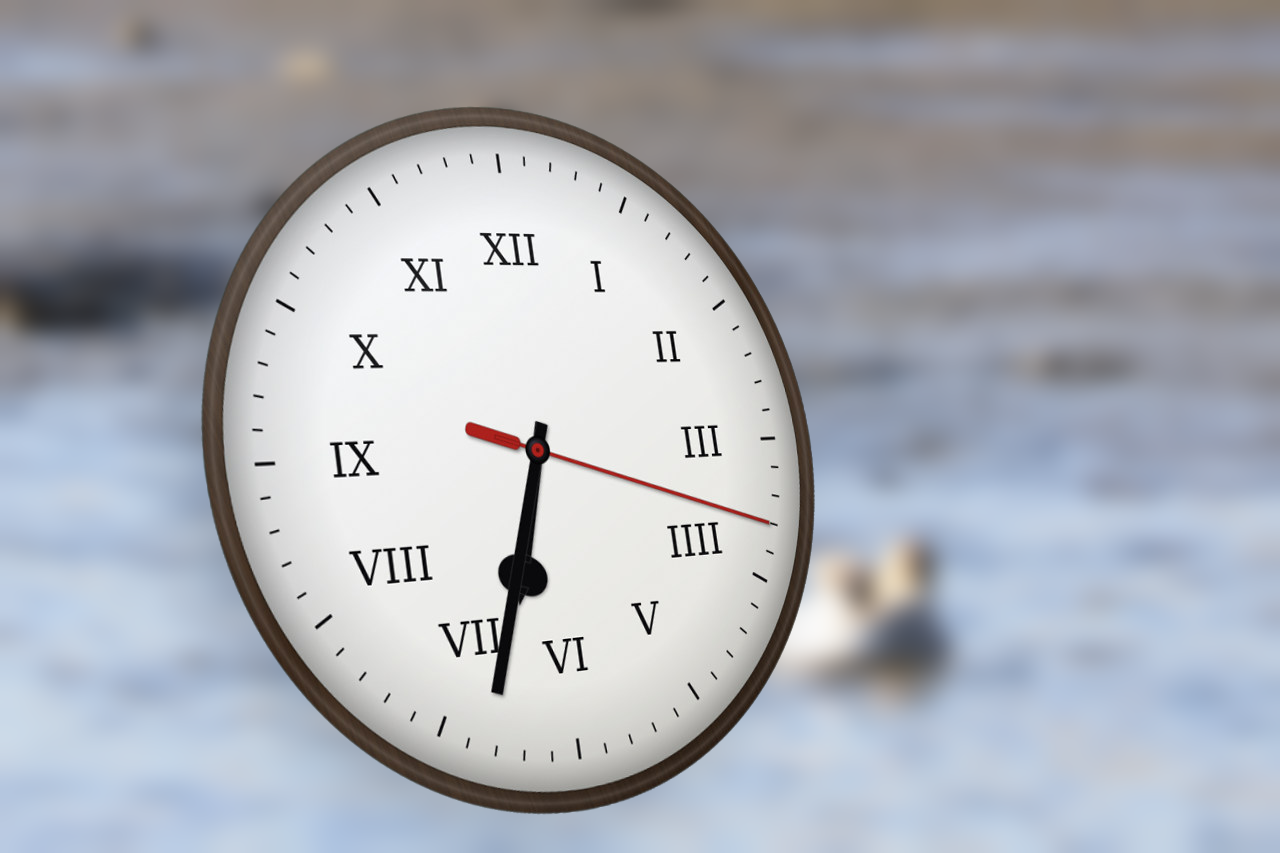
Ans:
6h33m18s
